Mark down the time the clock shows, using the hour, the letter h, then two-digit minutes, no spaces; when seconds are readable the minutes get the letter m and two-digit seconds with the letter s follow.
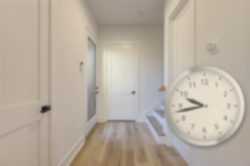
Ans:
9h43
